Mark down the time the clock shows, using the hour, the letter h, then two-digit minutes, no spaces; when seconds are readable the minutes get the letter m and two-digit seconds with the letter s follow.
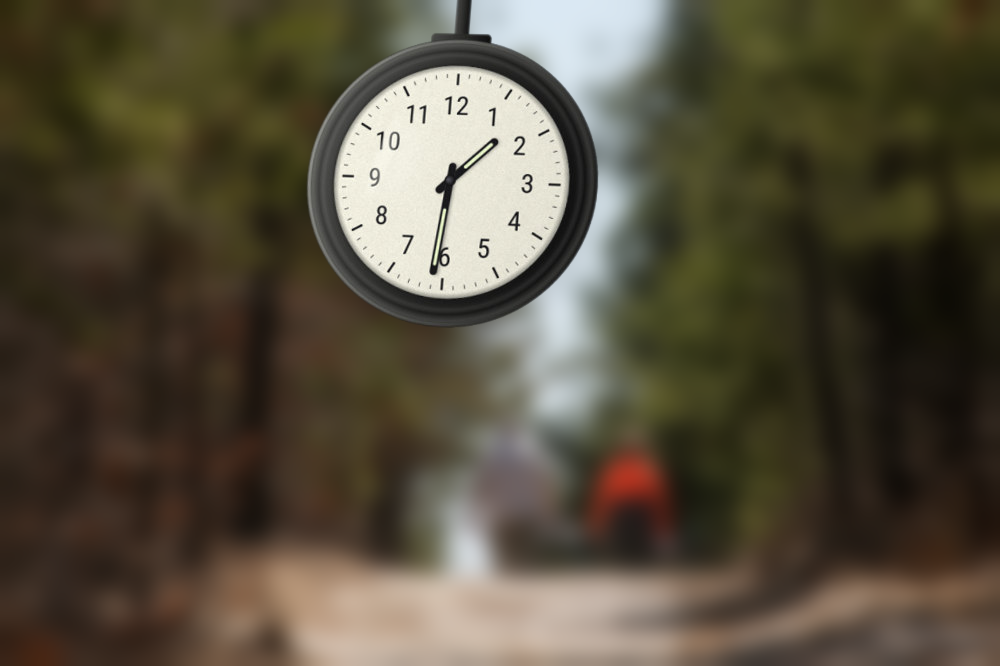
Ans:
1h31
